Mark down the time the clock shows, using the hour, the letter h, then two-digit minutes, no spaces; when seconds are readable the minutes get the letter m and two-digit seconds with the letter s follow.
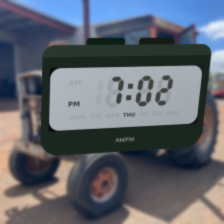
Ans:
7h02
